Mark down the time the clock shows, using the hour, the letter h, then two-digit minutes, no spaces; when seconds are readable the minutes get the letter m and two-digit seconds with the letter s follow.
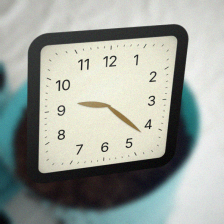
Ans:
9h22
